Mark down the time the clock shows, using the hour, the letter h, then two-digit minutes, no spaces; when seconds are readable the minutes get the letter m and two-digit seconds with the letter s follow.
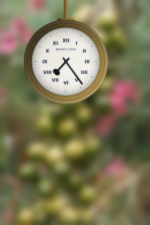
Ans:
7h24
